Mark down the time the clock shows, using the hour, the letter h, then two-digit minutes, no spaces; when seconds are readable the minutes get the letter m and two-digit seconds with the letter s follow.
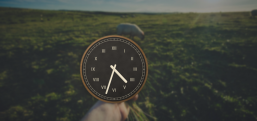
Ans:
4h33
